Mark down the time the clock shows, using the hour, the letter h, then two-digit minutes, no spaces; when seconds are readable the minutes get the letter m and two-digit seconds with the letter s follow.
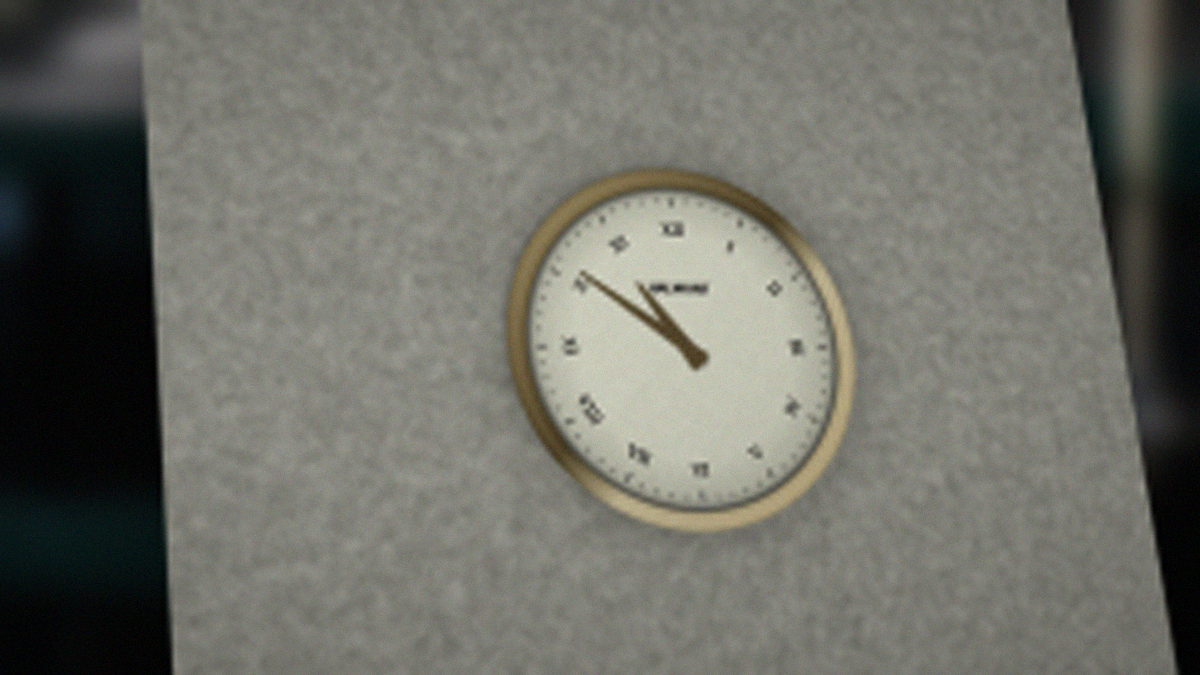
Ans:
10h51
